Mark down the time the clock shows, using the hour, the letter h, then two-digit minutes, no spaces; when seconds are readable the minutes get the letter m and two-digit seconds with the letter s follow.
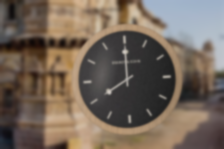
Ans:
8h00
